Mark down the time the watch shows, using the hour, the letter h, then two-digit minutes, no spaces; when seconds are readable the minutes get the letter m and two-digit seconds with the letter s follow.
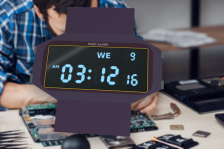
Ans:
3h12m16s
